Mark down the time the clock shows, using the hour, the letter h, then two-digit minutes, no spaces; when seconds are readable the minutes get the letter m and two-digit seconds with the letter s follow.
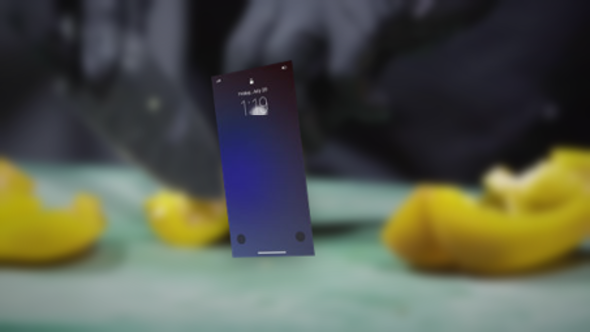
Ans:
1h19
